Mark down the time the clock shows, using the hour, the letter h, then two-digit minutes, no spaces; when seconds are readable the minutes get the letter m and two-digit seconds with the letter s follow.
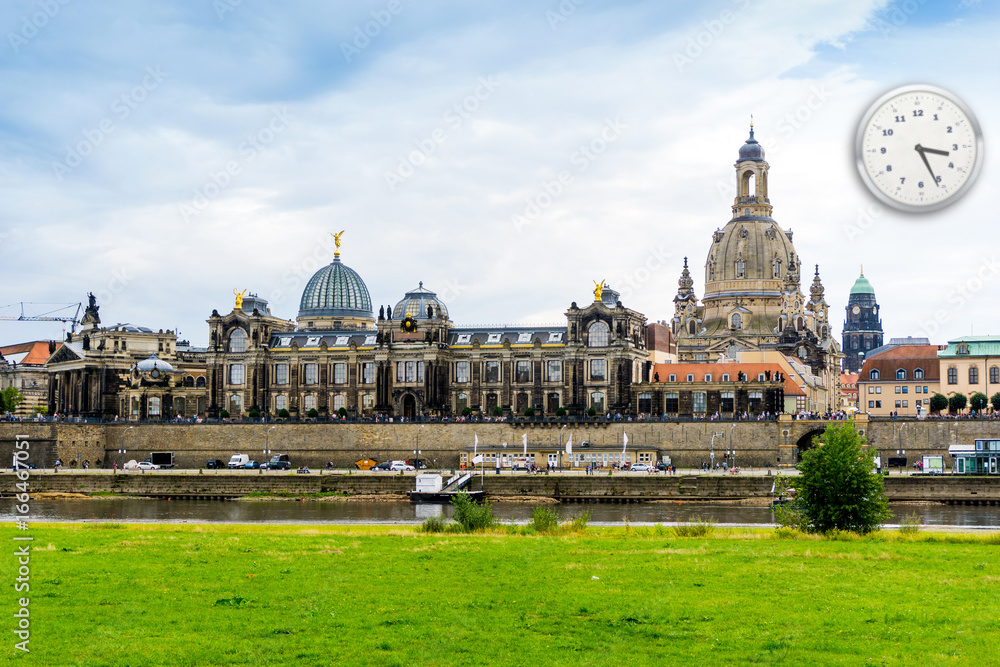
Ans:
3h26
